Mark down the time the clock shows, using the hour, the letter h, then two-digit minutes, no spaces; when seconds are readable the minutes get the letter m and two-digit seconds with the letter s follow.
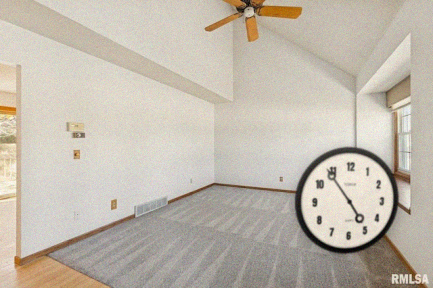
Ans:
4h54
